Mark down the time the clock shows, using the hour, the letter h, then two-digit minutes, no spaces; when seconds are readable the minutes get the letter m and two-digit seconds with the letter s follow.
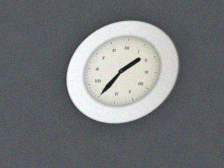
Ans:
1h35
